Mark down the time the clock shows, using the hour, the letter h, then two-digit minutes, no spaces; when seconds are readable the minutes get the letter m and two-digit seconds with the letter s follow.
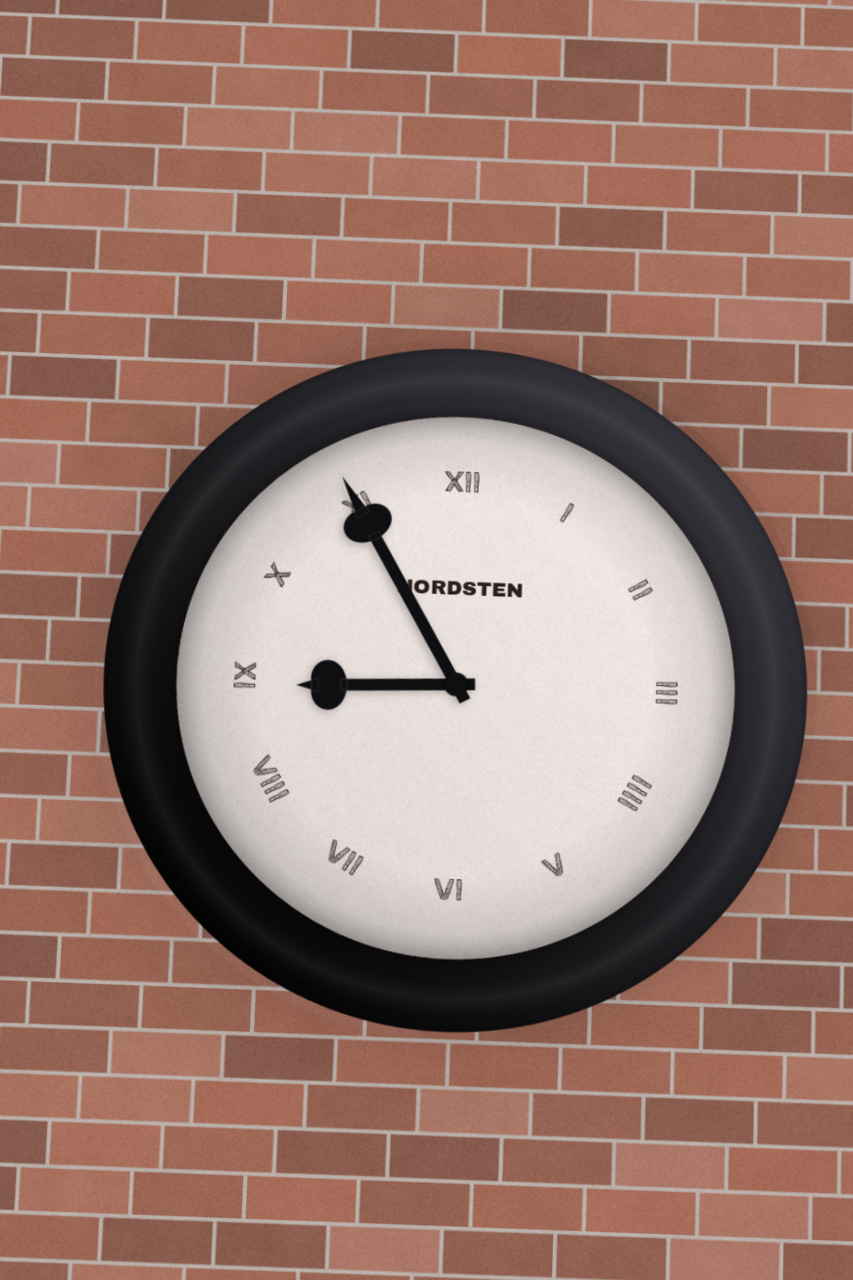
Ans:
8h55
